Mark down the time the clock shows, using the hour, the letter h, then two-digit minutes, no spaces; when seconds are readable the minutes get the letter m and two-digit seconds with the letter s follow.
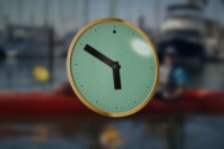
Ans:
5h50
